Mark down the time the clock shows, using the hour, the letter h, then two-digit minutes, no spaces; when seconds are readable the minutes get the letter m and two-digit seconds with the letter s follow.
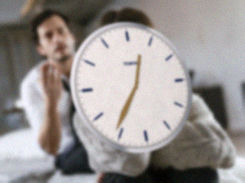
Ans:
12h36
